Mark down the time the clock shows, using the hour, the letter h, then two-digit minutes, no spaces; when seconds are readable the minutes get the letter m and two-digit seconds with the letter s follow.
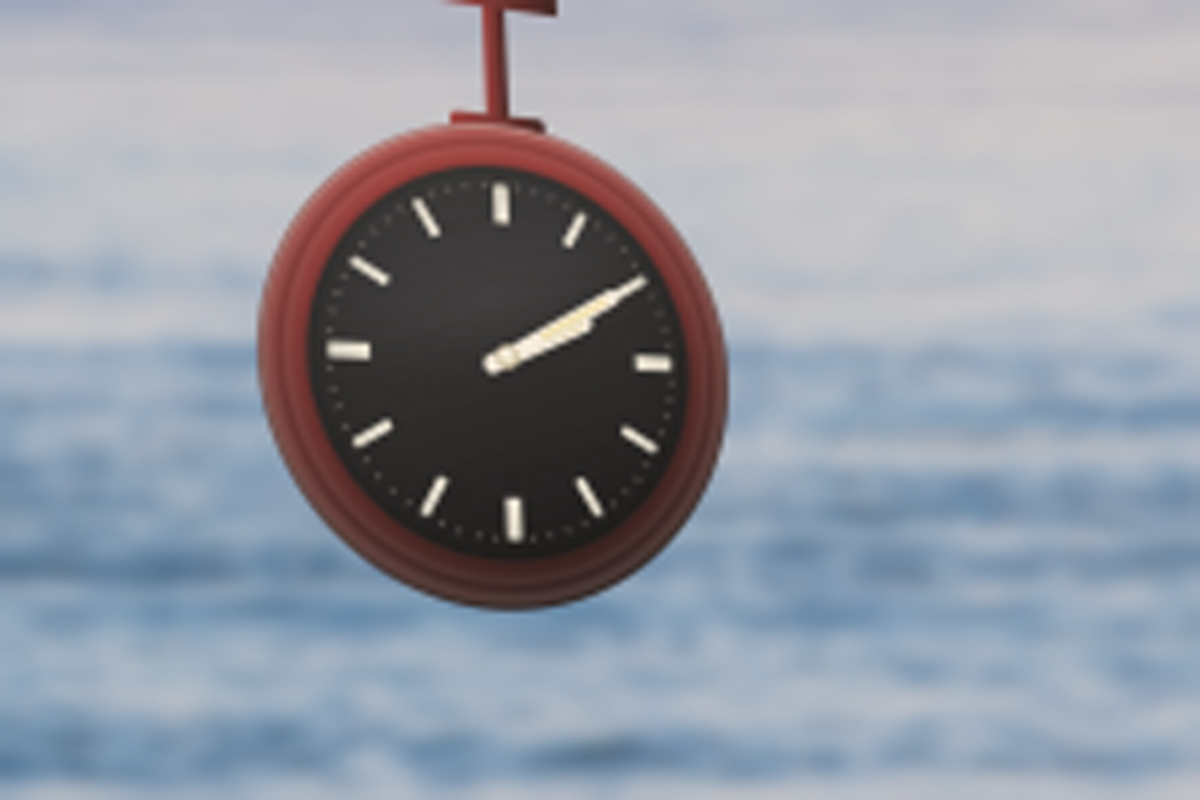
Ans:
2h10
